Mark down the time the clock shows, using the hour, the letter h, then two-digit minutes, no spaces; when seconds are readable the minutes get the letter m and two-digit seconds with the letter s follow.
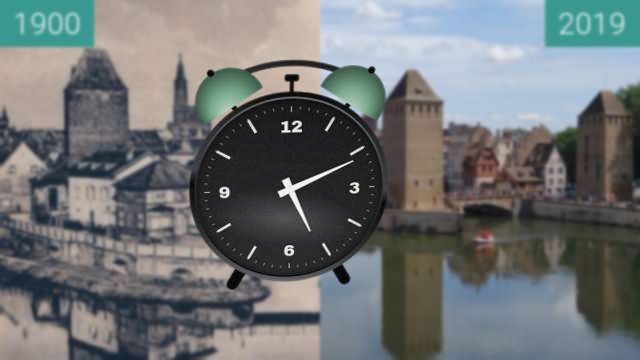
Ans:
5h11
